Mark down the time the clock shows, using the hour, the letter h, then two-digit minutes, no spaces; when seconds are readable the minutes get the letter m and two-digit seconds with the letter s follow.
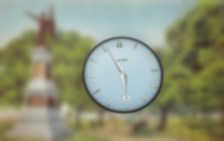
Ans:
5h56
